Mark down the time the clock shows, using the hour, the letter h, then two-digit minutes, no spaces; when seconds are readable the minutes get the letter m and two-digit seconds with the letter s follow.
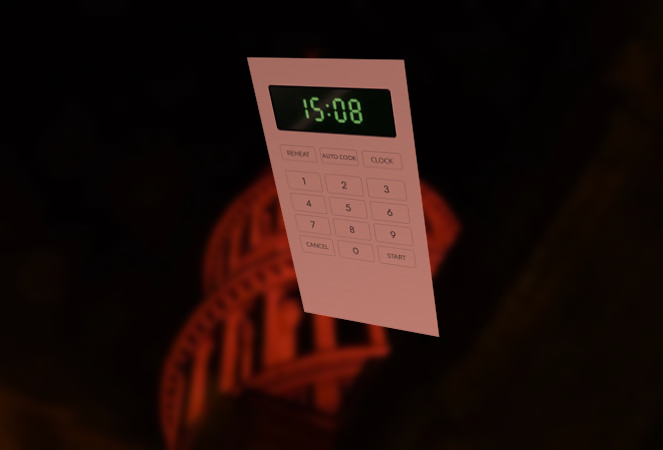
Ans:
15h08
